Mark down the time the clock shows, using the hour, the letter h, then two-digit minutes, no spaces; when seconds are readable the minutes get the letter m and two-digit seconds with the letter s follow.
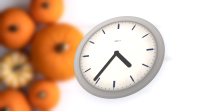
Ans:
4h36
